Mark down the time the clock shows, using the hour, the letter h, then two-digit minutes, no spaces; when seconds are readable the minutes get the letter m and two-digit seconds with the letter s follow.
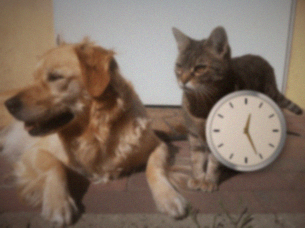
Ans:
12h26
